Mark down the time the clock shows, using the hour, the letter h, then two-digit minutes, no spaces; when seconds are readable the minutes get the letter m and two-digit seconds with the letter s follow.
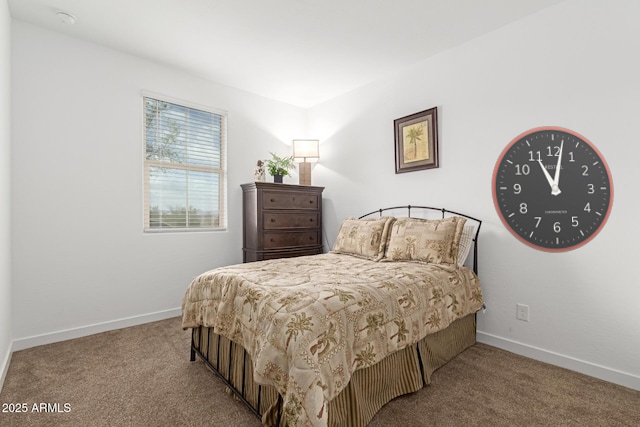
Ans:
11h02
